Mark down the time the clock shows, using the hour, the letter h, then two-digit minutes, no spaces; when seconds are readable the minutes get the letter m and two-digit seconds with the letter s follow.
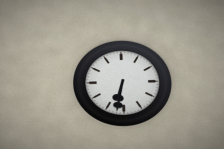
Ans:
6h32
